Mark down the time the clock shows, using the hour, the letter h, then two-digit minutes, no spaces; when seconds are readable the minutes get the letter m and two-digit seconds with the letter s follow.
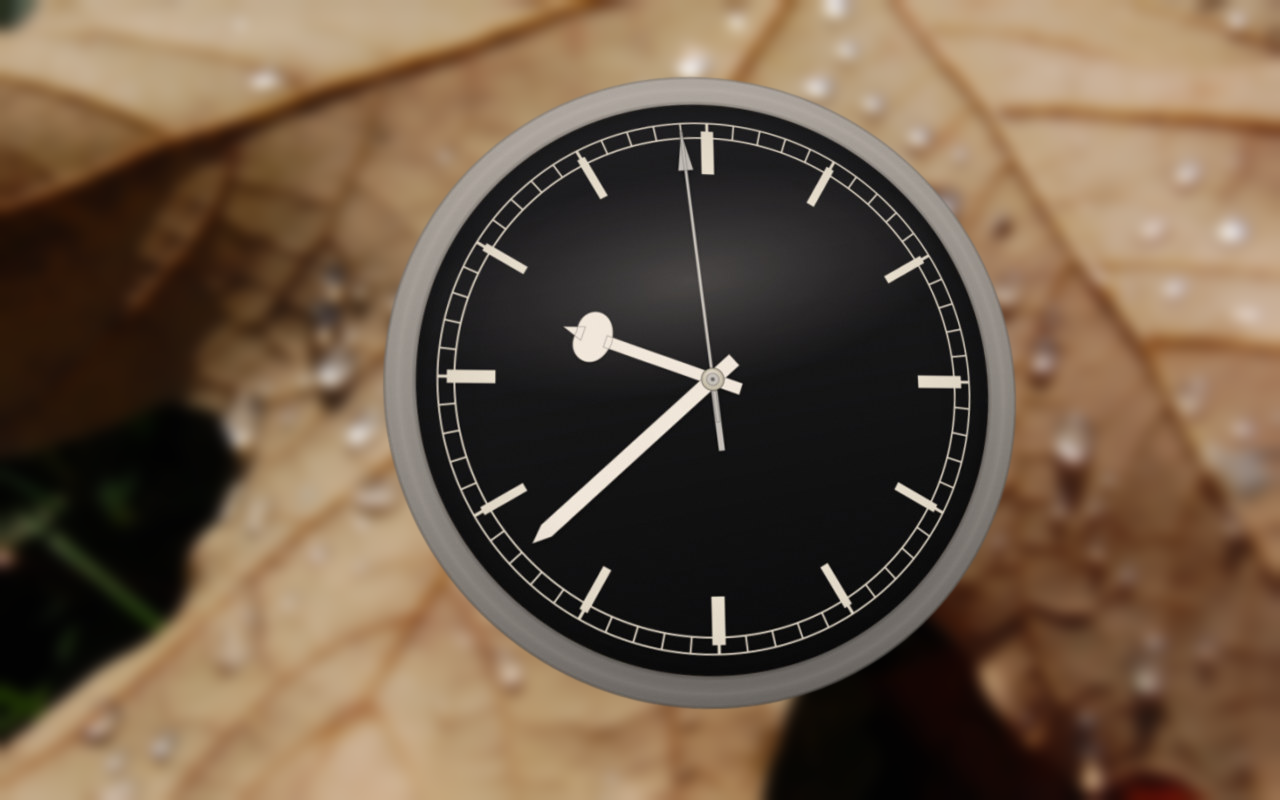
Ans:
9h37m59s
